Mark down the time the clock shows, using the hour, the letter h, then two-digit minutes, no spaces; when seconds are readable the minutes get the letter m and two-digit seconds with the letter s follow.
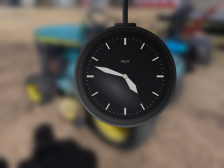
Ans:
4h48
